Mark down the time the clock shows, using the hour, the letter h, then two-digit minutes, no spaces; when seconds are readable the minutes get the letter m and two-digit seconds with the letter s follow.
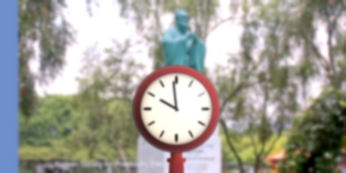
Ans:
9h59
